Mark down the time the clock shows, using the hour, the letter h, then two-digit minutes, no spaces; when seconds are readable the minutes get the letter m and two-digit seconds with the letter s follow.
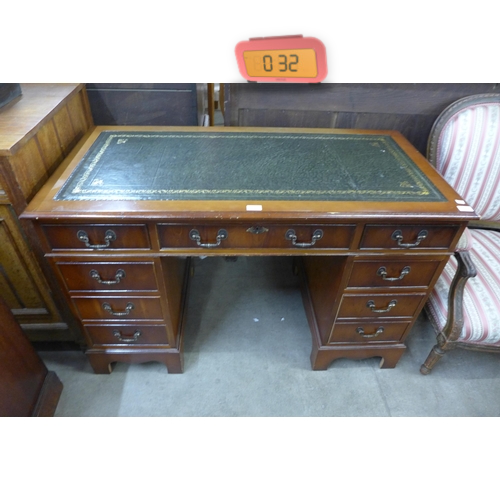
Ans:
0h32
